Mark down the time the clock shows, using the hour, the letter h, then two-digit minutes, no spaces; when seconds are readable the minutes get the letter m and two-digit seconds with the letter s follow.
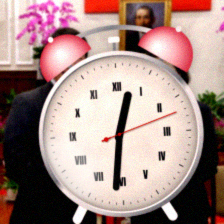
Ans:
12h31m12s
